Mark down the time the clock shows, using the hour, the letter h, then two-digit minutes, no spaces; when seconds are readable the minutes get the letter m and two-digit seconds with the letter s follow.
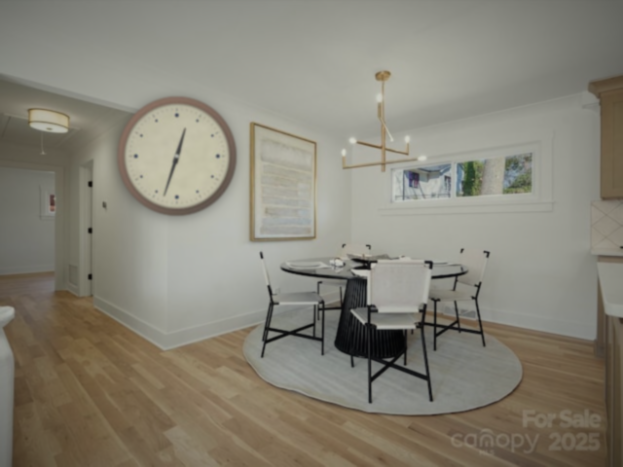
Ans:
12h33
